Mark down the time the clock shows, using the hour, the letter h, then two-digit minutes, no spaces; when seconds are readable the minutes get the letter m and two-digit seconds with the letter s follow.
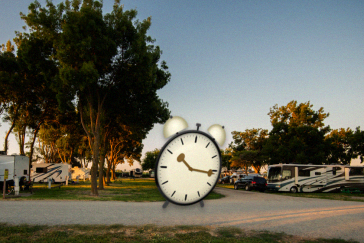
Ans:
10h16
